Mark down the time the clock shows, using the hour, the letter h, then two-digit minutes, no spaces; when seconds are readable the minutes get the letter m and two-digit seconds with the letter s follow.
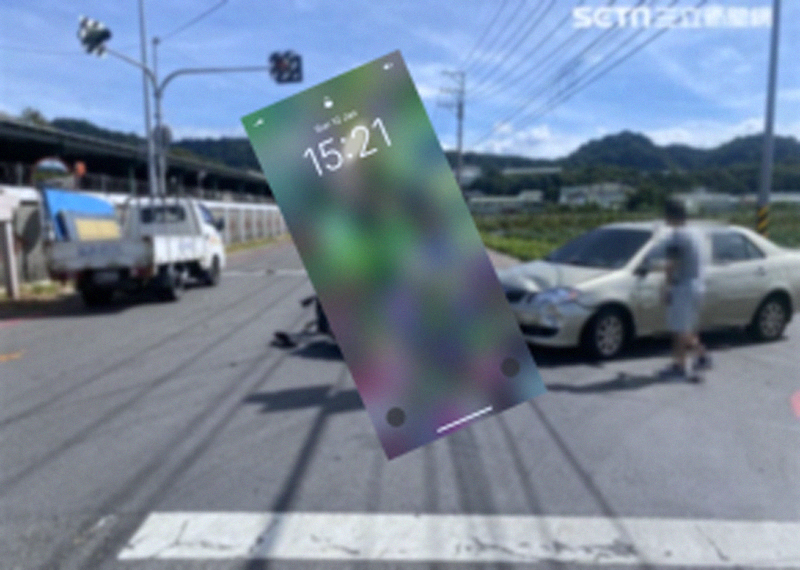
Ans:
15h21
